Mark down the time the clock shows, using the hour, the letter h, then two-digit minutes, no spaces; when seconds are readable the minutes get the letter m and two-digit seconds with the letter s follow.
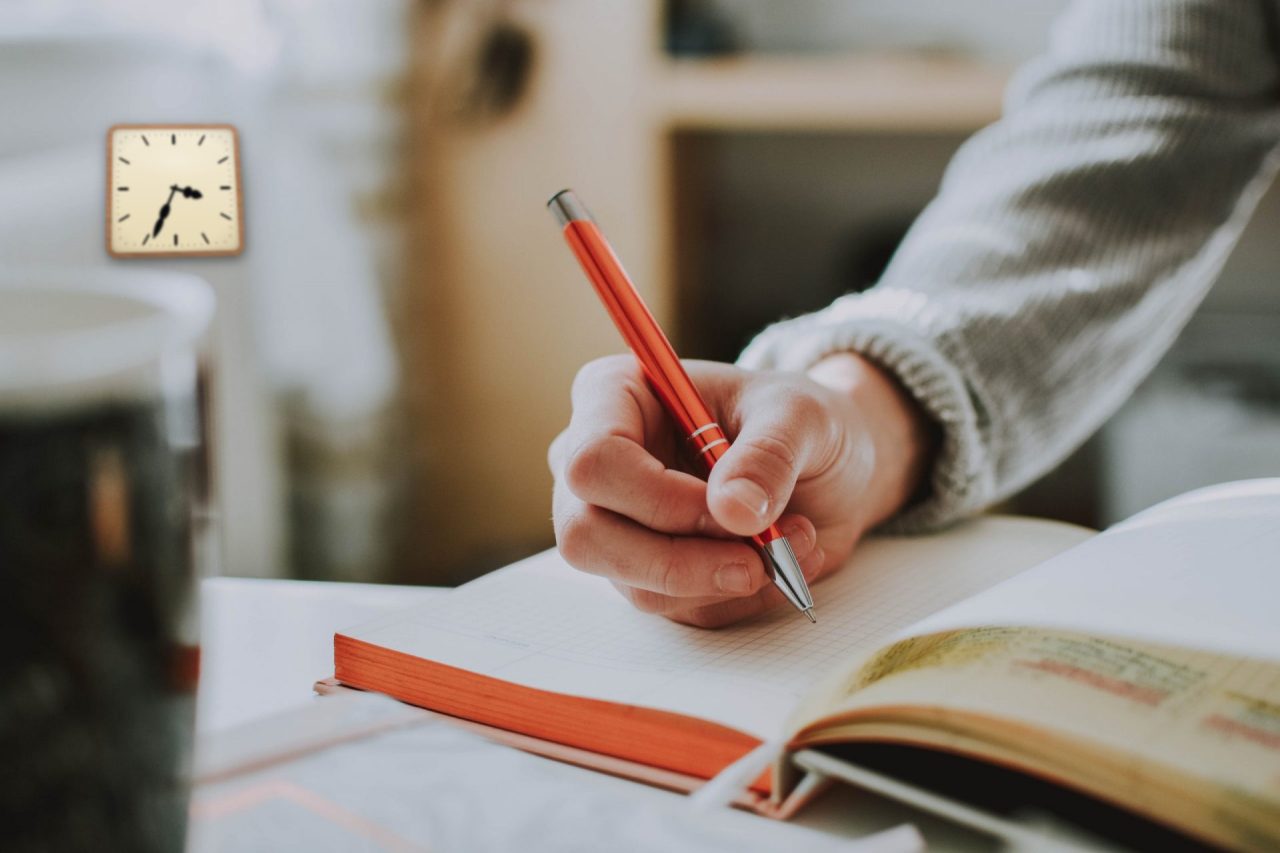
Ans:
3h34
